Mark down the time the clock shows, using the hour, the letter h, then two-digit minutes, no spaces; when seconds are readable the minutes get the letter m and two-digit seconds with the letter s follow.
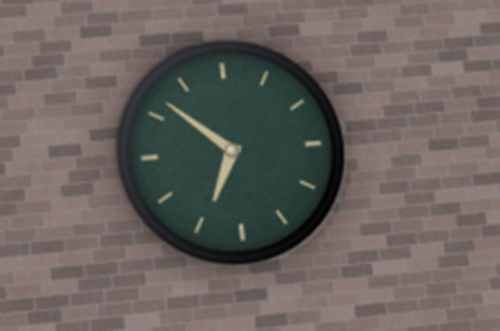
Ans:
6h52
